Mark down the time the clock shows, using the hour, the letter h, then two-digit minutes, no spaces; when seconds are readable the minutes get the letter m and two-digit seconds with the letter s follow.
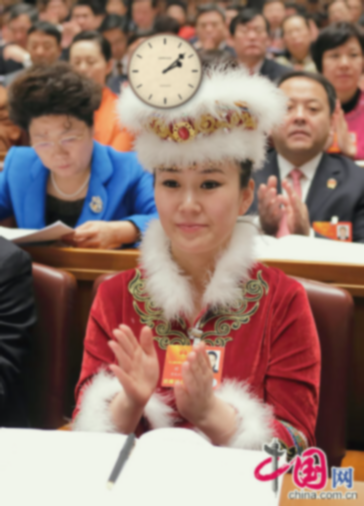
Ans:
2h08
